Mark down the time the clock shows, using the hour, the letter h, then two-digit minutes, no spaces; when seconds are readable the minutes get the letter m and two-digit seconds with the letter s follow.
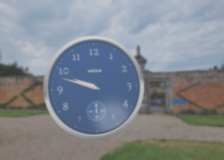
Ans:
9h48
